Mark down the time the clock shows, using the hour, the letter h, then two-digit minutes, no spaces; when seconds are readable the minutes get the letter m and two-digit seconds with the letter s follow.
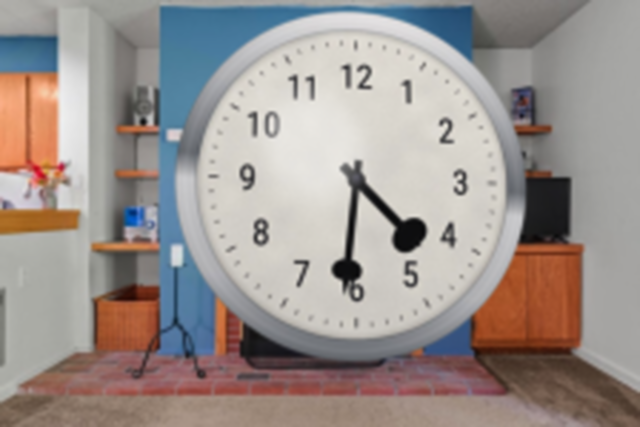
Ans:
4h31
